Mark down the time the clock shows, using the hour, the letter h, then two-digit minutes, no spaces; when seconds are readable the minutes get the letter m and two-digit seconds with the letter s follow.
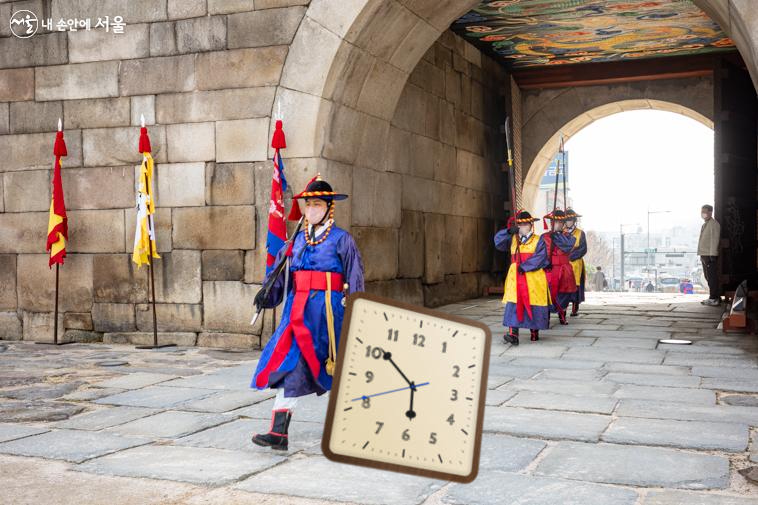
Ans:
5h51m41s
